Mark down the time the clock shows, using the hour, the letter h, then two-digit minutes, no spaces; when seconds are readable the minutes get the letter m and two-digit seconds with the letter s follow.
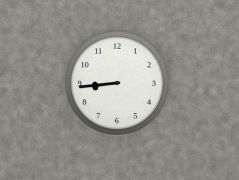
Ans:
8h44
